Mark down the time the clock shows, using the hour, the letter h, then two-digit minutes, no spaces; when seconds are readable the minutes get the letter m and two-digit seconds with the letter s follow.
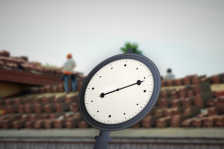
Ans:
8h11
